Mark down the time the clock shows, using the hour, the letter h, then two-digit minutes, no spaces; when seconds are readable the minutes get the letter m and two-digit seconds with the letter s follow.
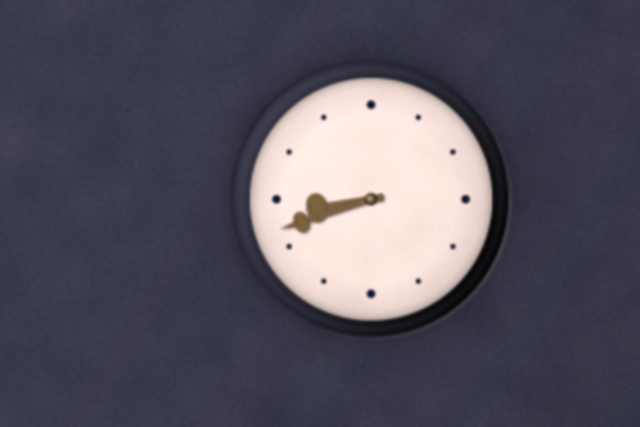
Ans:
8h42
